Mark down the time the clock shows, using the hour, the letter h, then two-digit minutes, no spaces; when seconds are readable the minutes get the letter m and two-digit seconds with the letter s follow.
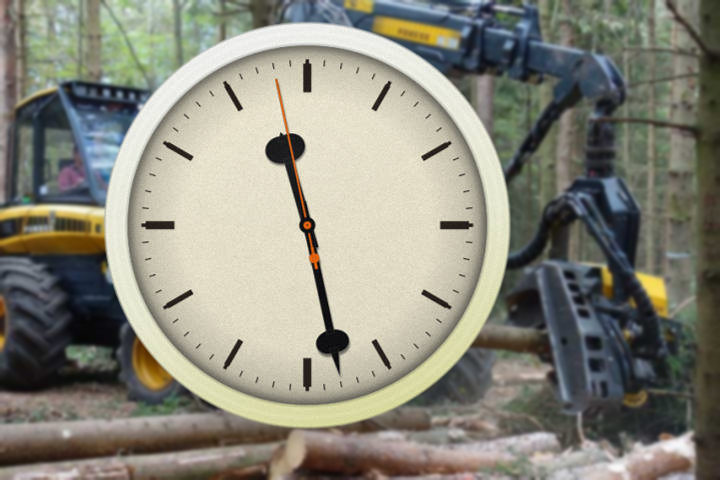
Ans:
11h27m58s
